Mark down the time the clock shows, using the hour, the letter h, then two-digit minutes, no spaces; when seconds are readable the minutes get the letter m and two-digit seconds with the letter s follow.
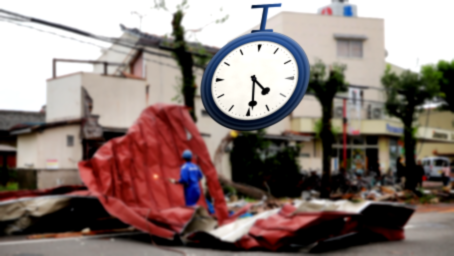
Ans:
4h29
